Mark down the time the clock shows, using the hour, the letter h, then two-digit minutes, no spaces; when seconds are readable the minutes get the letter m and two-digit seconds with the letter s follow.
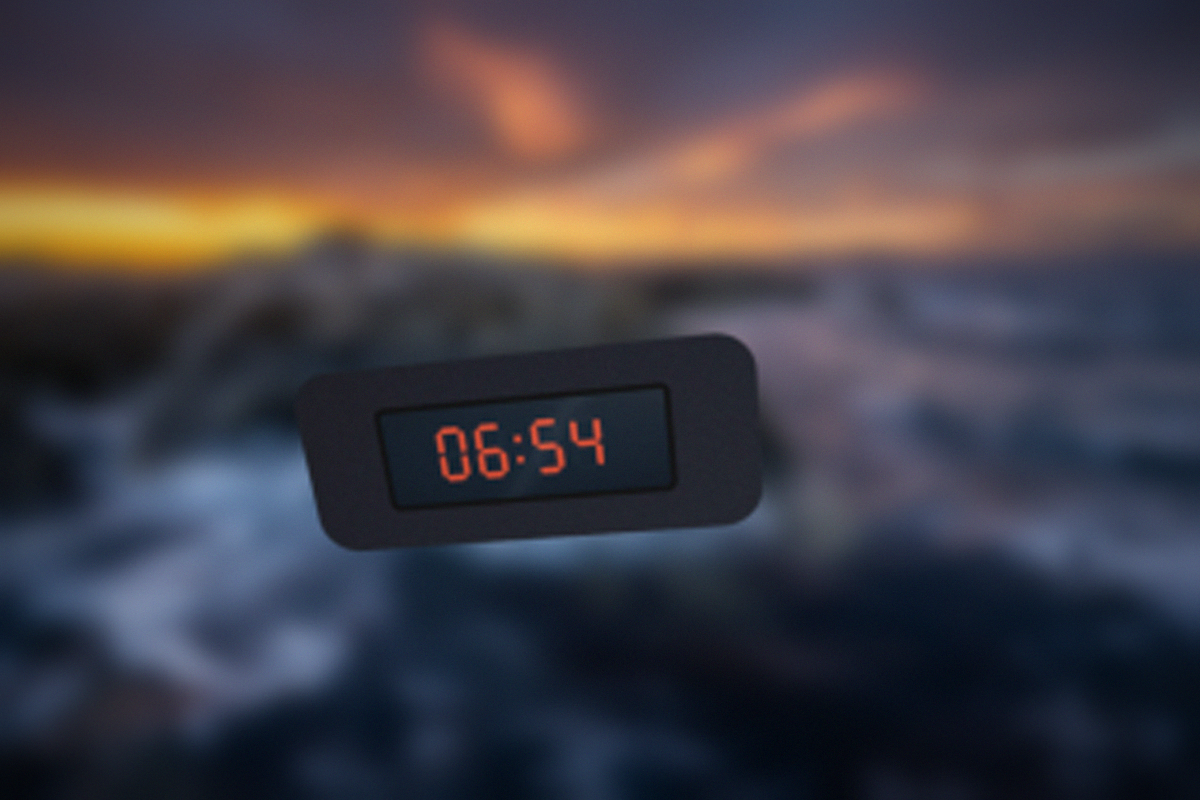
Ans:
6h54
